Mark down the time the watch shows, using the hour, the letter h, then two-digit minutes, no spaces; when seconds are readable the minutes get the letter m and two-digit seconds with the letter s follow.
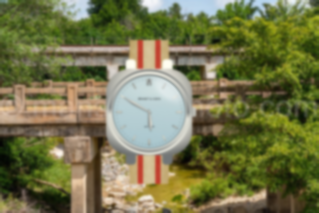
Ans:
5h50
